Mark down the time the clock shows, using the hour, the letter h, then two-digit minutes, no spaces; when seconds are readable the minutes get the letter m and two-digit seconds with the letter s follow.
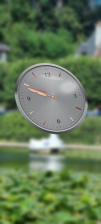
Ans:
9h49
